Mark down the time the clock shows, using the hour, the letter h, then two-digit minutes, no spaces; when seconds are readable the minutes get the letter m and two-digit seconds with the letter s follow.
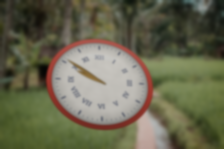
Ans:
9h51
